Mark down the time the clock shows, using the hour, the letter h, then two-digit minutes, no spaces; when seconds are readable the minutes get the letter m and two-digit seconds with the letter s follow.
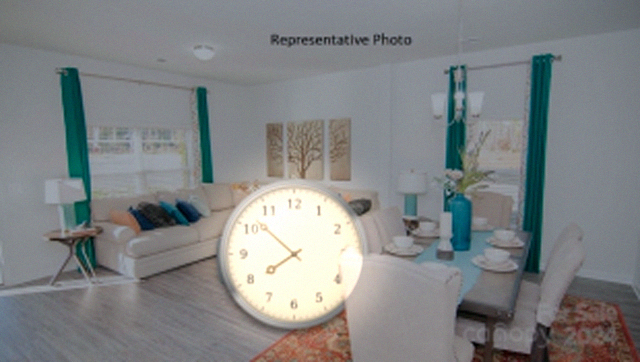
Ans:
7h52
